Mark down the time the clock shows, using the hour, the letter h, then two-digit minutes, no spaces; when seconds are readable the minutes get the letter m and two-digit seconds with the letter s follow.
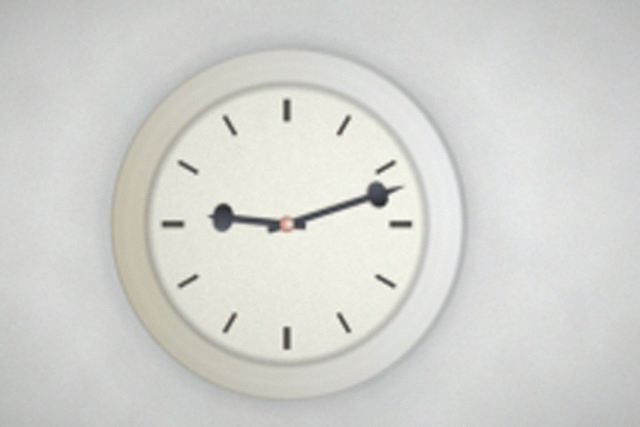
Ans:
9h12
